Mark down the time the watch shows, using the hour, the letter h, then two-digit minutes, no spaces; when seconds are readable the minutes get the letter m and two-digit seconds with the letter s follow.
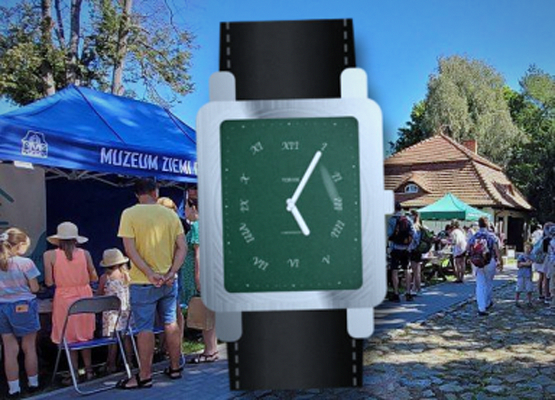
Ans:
5h05
